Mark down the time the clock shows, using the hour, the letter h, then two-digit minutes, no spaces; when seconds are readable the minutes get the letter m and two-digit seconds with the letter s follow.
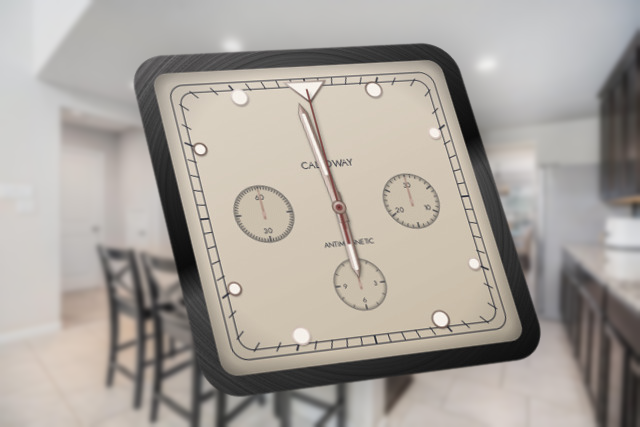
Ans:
5h59
